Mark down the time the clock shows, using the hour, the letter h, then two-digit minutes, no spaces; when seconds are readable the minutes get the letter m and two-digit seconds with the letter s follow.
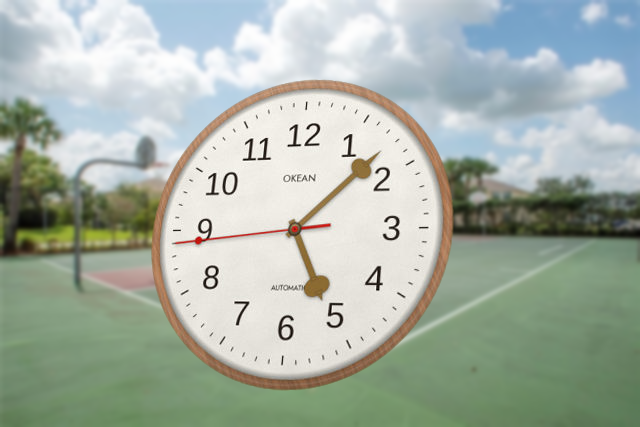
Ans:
5h07m44s
